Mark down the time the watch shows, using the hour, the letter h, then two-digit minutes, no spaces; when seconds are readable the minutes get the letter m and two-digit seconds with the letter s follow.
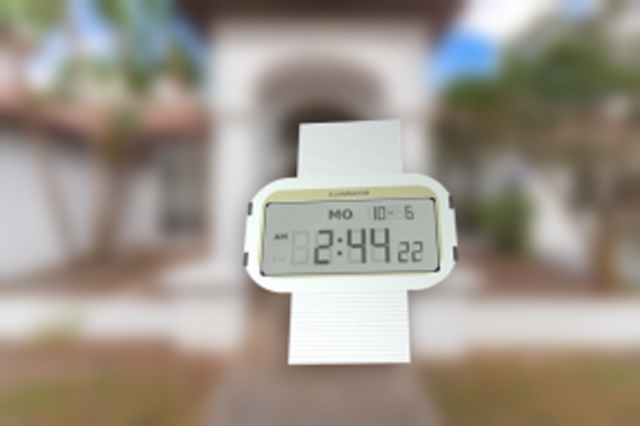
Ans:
2h44m22s
